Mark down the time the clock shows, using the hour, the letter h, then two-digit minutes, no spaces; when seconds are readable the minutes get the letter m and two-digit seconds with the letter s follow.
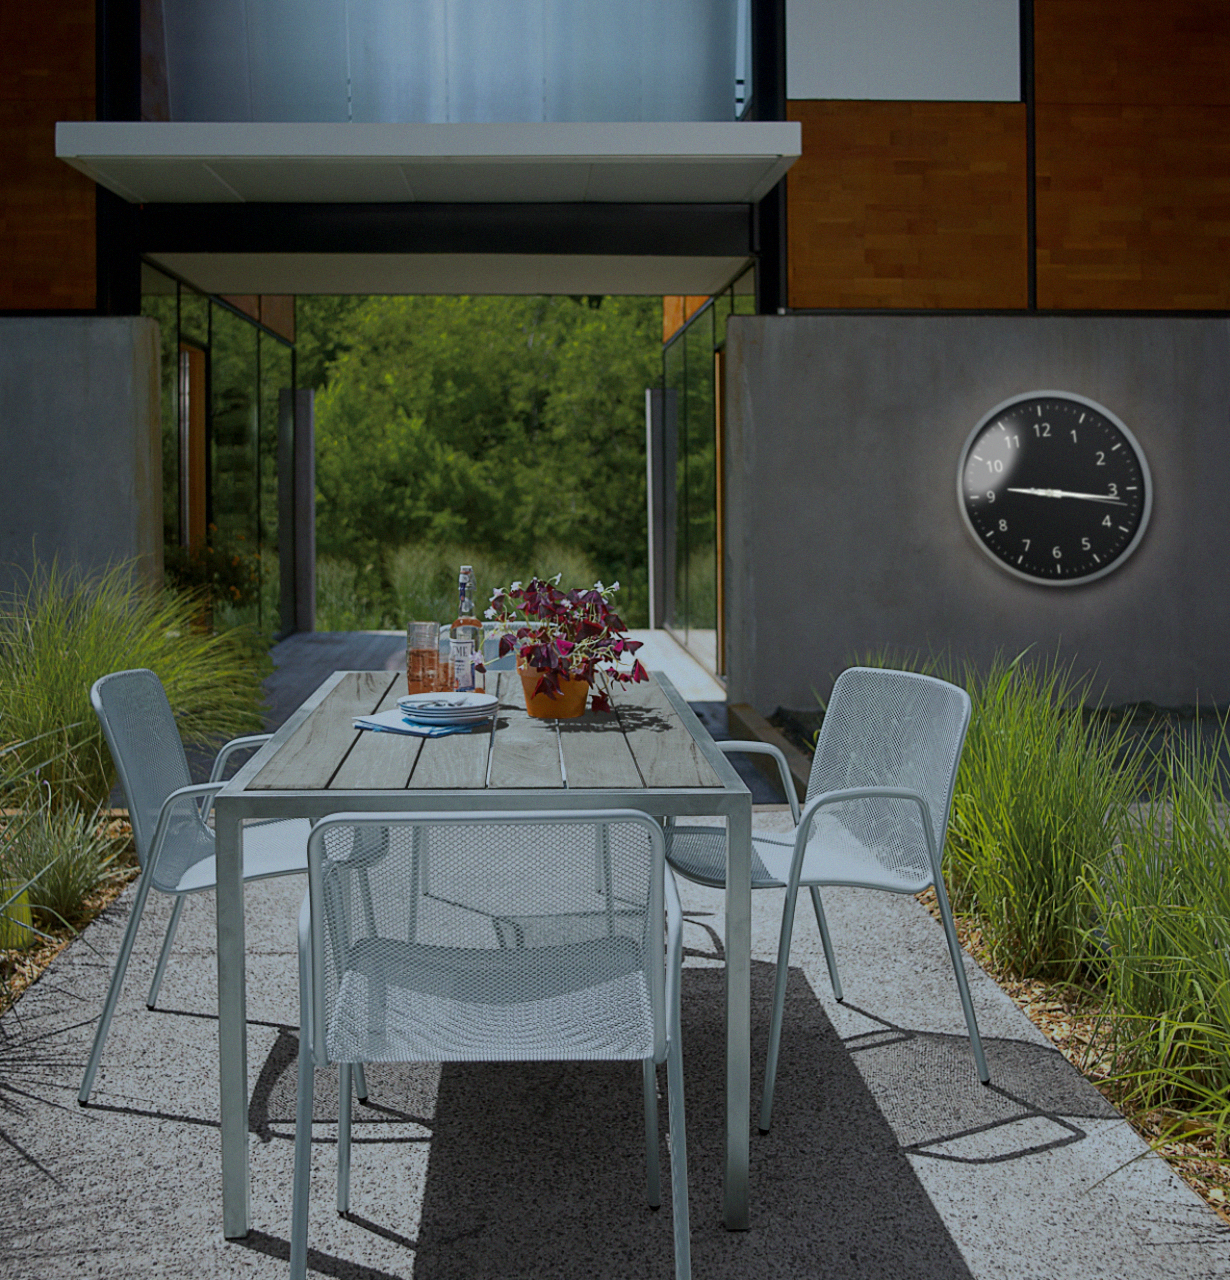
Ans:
9h16m17s
